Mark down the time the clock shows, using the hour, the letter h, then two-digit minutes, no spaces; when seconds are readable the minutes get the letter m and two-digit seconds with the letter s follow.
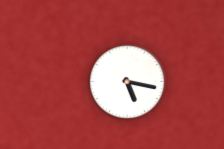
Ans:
5h17
